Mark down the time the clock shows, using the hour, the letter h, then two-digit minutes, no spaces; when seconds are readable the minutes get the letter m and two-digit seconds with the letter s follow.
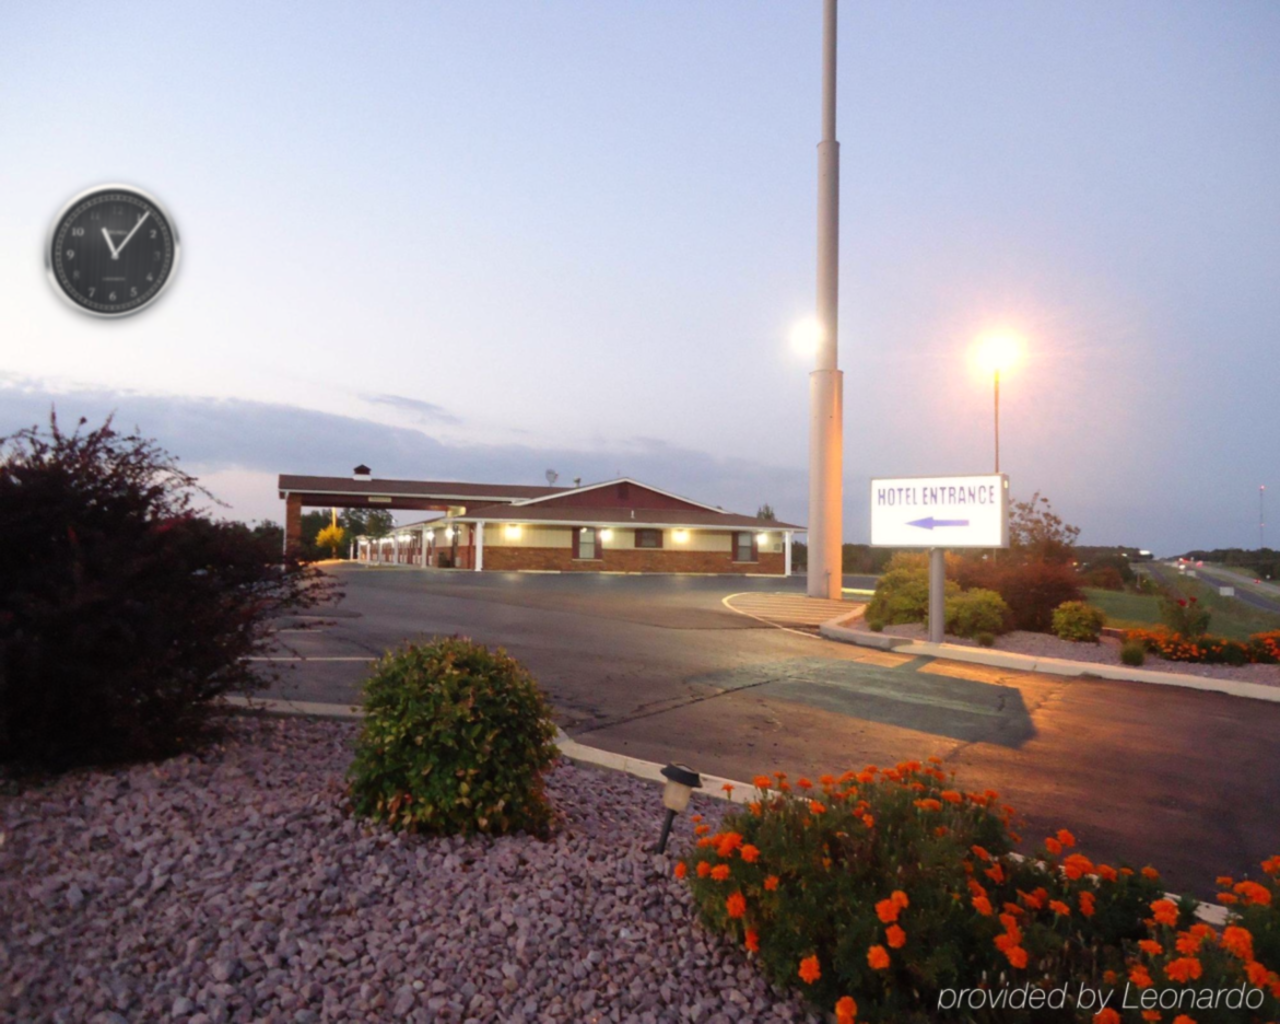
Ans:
11h06
